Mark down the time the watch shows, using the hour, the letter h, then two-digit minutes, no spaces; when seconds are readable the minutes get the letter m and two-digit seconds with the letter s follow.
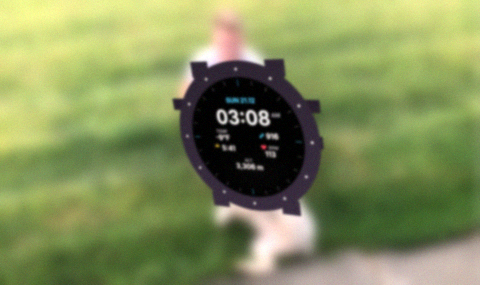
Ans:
3h08
